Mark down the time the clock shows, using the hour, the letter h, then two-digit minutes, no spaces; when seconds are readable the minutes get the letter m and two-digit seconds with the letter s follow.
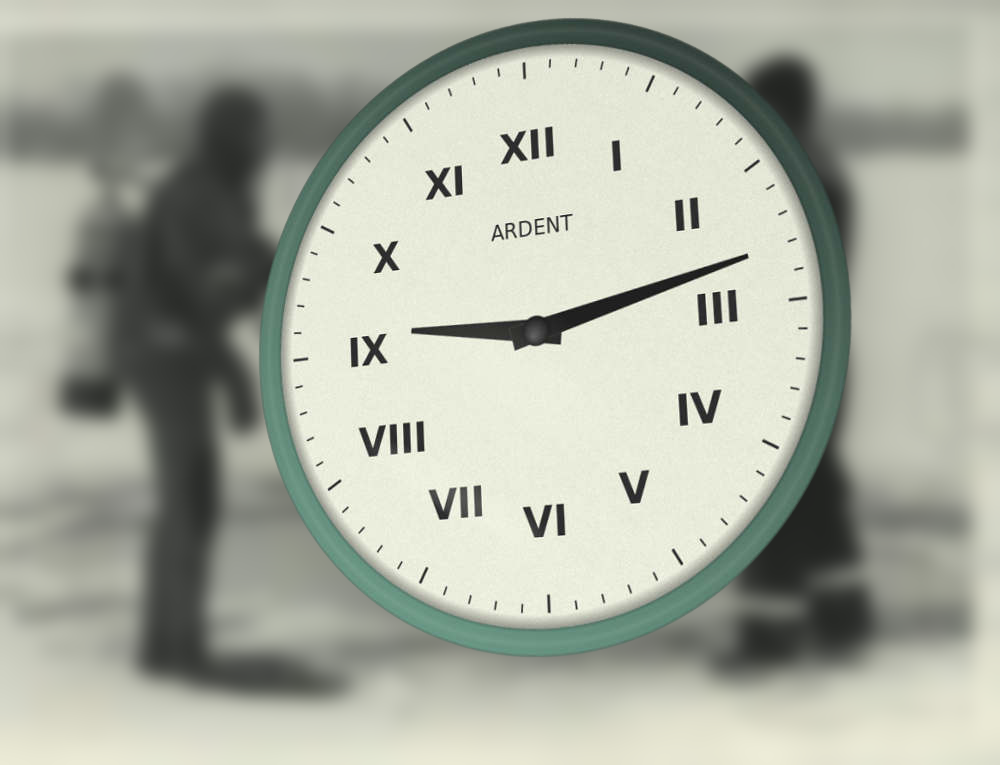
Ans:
9h13
